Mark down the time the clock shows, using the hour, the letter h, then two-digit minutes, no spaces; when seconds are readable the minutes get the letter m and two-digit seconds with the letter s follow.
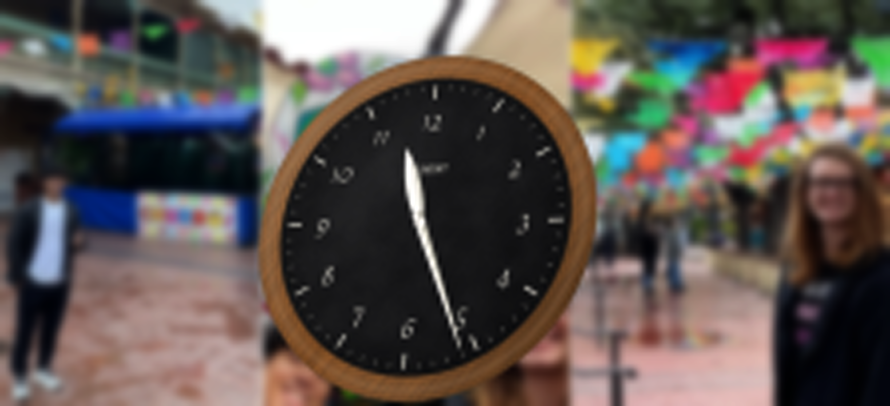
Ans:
11h26
